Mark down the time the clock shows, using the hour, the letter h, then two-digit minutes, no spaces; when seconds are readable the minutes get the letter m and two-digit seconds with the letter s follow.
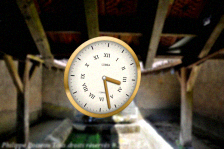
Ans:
3h27
